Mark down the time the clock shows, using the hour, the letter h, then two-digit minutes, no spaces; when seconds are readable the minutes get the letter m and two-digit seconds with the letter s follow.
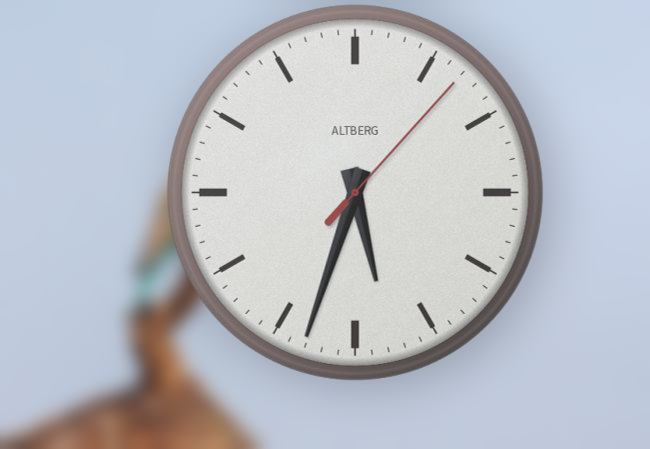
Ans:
5h33m07s
